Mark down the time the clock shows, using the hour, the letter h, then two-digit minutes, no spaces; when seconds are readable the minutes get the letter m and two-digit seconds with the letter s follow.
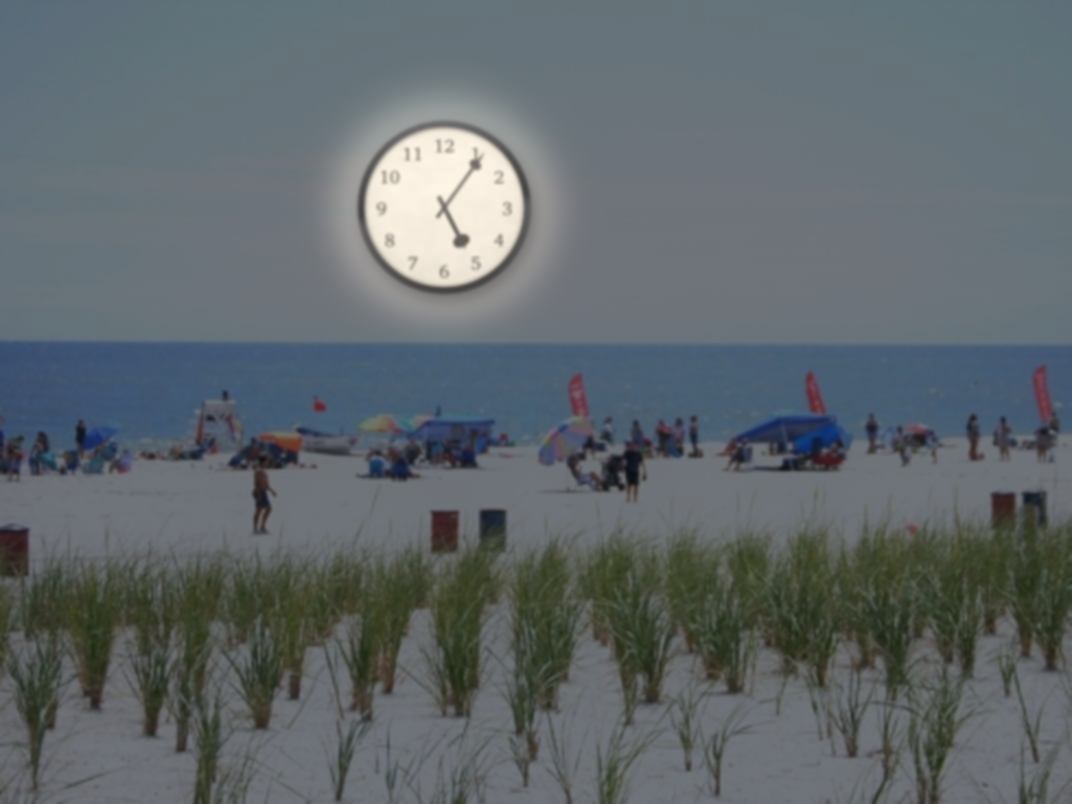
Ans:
5h06
